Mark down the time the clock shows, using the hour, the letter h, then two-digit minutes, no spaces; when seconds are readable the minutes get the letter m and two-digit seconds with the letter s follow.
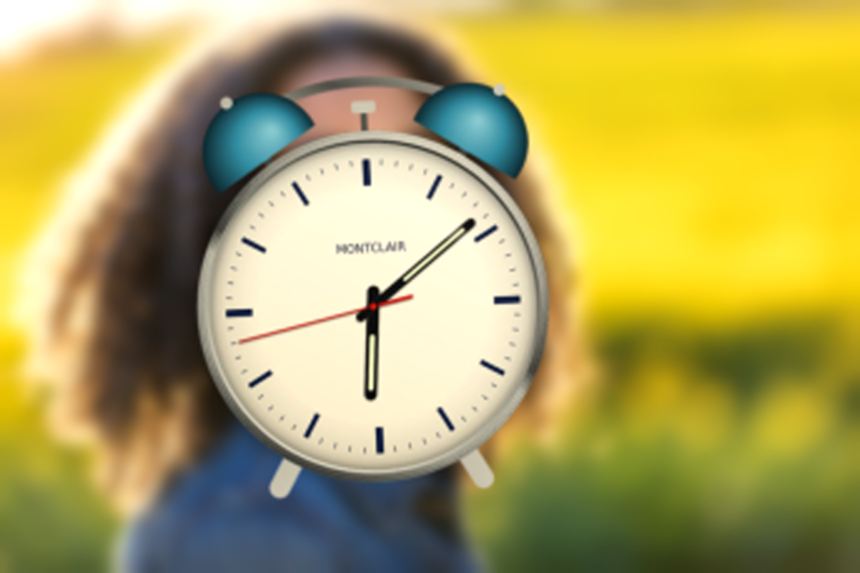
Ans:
6h08m43s
